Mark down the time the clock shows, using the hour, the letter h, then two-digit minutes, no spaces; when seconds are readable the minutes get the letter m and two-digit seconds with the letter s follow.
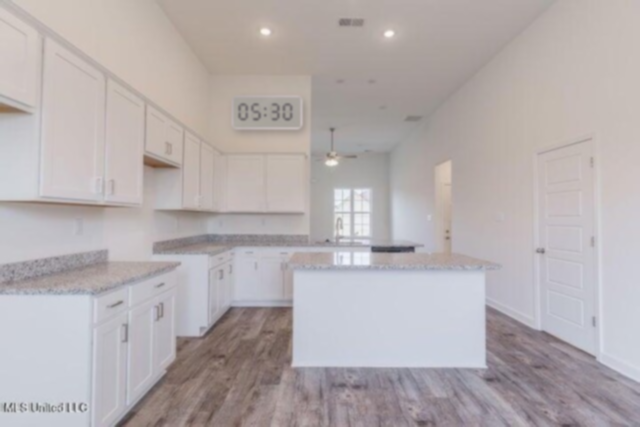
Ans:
5h30
